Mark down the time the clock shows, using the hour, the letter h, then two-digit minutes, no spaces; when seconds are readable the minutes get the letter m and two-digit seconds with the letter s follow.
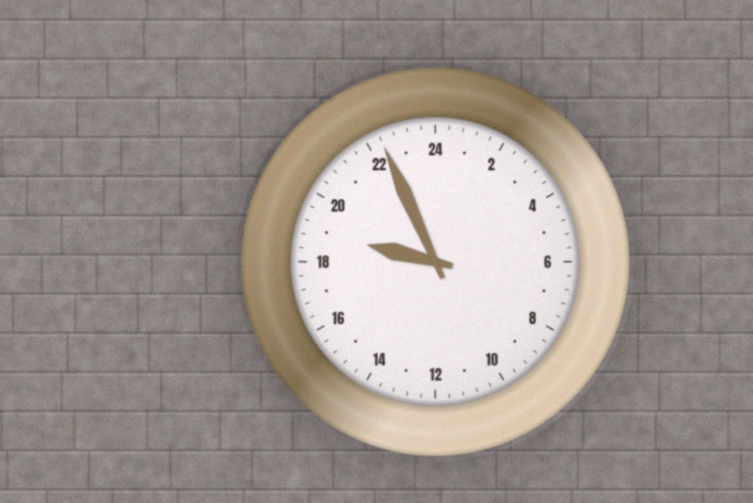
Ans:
18h56
